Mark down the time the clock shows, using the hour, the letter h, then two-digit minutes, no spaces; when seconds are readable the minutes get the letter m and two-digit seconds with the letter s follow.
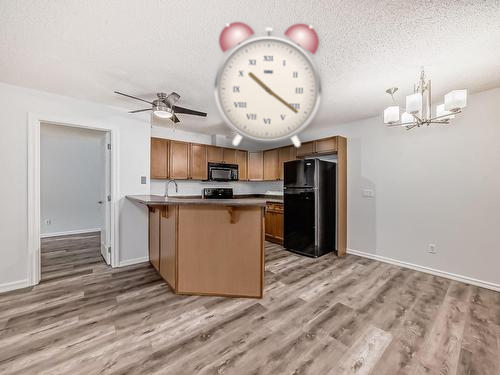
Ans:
10h21
